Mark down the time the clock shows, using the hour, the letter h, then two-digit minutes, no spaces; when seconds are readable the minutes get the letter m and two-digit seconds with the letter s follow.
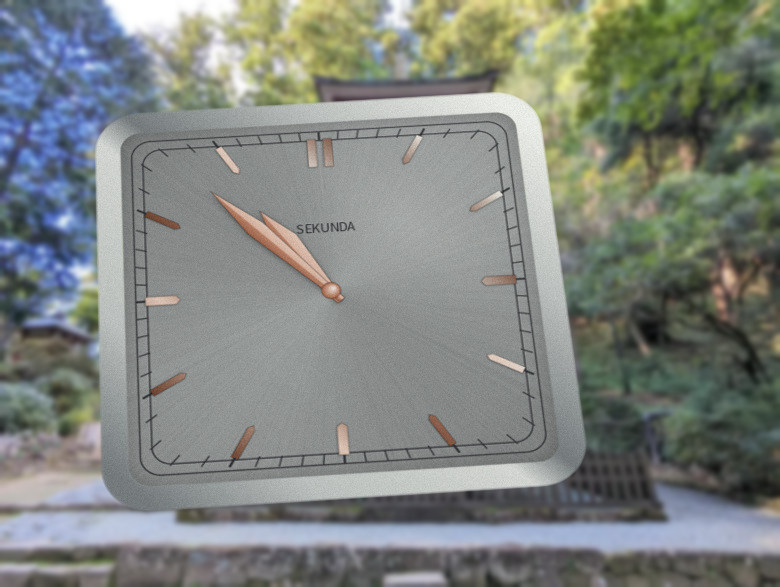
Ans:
10h53
